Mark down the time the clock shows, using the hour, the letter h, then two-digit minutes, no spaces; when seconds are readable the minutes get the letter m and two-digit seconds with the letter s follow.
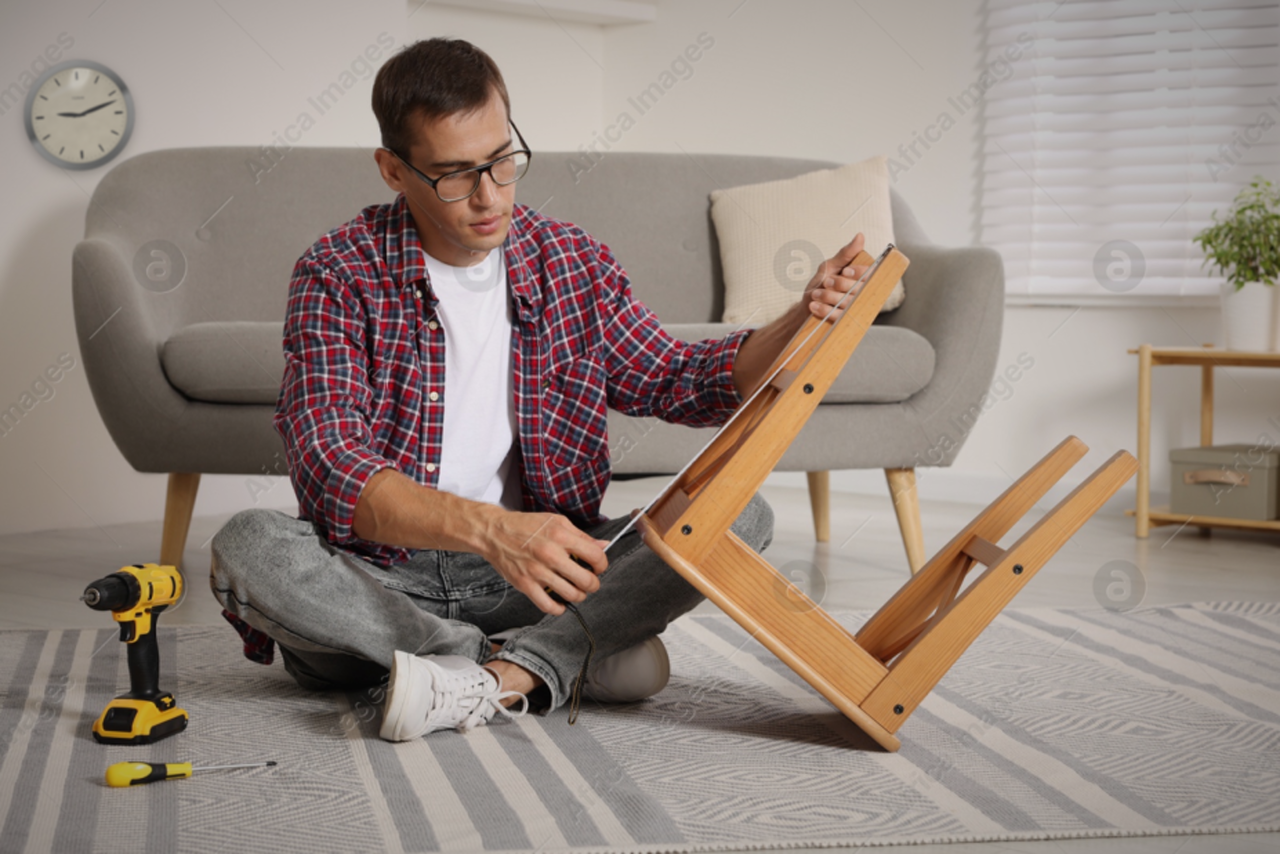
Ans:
9h12
